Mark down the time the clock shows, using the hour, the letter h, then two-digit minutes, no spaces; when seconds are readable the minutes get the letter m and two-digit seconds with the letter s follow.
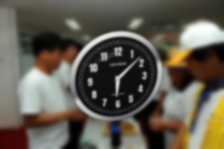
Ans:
6h08
